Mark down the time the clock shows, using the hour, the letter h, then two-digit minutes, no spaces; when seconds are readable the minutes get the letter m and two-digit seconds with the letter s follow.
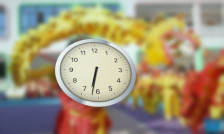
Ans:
6h32
